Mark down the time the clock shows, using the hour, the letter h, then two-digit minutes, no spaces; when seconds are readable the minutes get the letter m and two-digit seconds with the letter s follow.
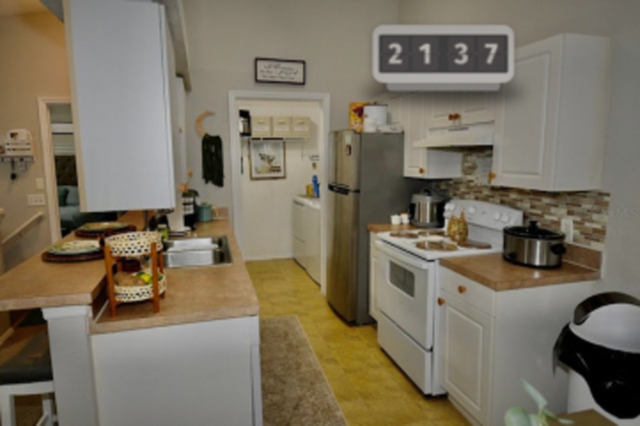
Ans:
21h37
